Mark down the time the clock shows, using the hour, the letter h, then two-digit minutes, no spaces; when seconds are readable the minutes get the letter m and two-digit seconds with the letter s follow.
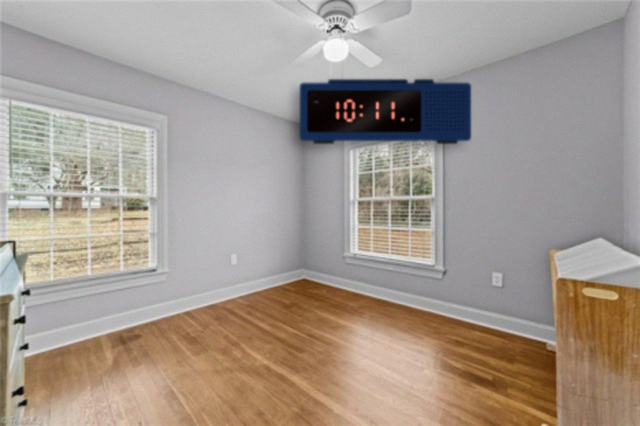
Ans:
10h11
